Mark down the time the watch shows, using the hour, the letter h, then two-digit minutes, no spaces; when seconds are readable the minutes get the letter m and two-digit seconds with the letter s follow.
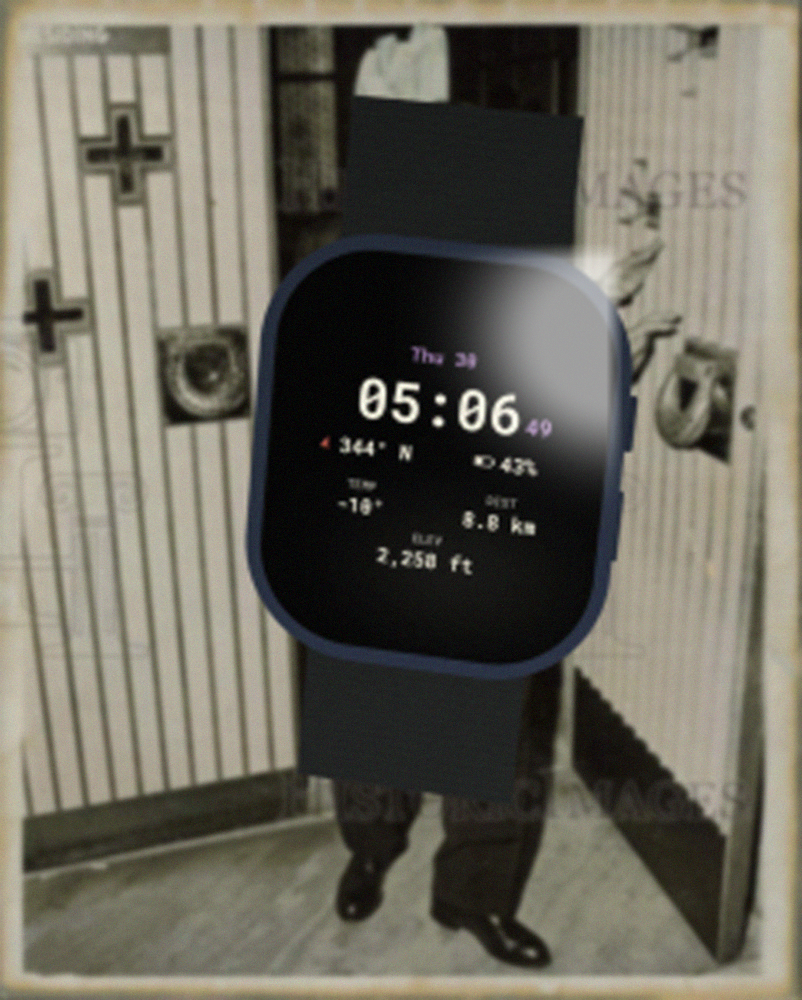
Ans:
5h06
